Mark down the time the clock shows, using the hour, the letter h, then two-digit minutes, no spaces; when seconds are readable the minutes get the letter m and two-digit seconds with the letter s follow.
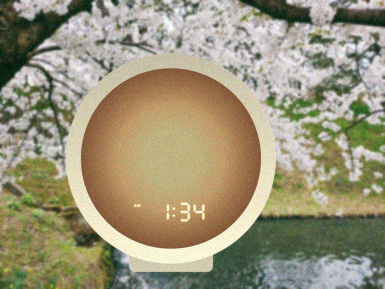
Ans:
1h34
